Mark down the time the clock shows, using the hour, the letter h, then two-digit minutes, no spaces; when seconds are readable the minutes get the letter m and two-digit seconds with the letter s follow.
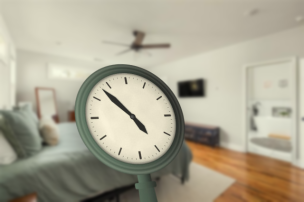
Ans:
4h53
